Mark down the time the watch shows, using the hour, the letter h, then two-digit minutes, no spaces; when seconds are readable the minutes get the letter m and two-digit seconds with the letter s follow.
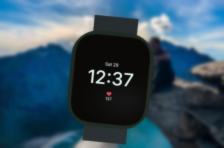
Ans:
12h37
